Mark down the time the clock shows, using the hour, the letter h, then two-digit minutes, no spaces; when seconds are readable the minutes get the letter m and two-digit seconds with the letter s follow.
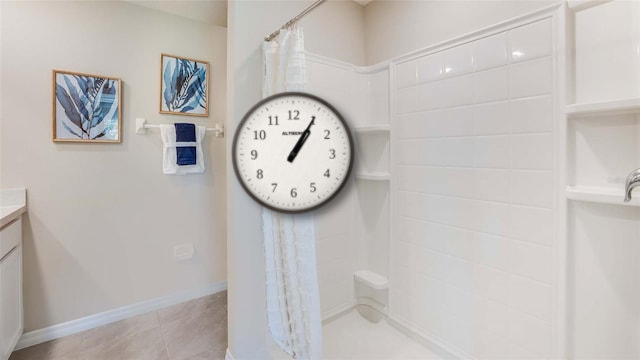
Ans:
1h05
